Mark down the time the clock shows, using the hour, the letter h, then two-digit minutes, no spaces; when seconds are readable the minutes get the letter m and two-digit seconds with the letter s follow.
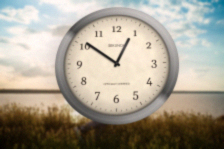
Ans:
12h51
